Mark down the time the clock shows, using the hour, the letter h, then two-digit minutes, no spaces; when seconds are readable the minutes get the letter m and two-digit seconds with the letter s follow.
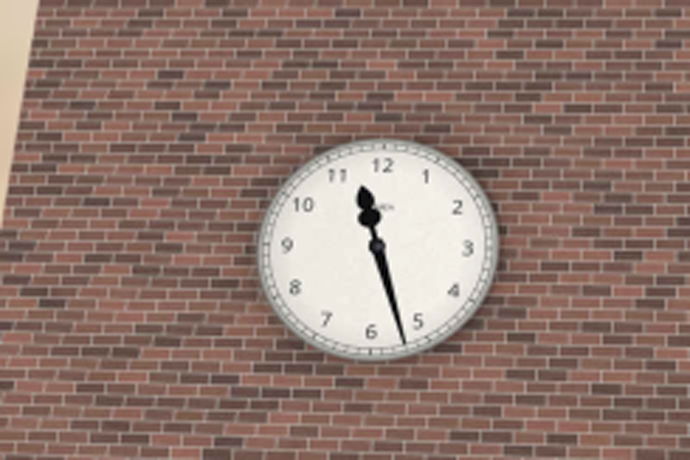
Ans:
11h27
